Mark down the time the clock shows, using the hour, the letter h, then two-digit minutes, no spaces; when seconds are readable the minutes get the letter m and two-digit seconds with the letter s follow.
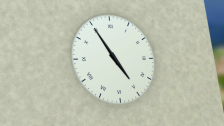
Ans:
4h55
